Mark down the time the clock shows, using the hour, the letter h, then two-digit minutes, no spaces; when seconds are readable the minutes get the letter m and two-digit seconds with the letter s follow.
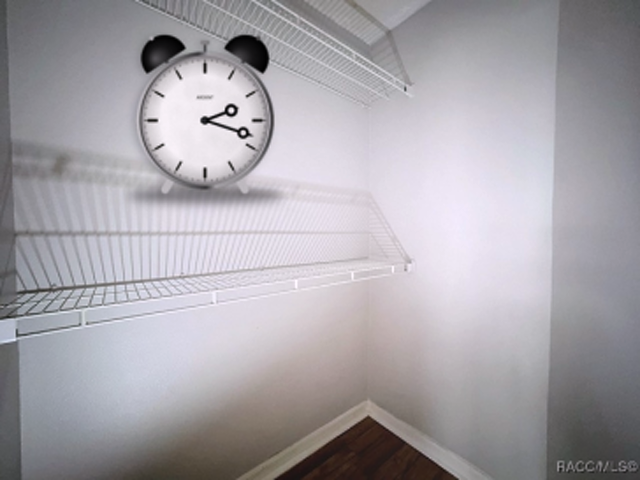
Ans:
2h18
